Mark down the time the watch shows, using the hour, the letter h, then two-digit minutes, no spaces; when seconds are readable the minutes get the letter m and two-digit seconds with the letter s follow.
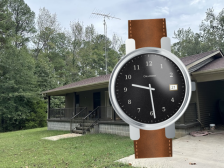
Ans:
9h29
